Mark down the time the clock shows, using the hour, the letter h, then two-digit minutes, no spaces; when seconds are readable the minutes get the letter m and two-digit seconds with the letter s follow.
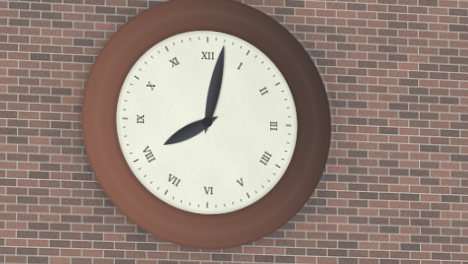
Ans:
8h02
